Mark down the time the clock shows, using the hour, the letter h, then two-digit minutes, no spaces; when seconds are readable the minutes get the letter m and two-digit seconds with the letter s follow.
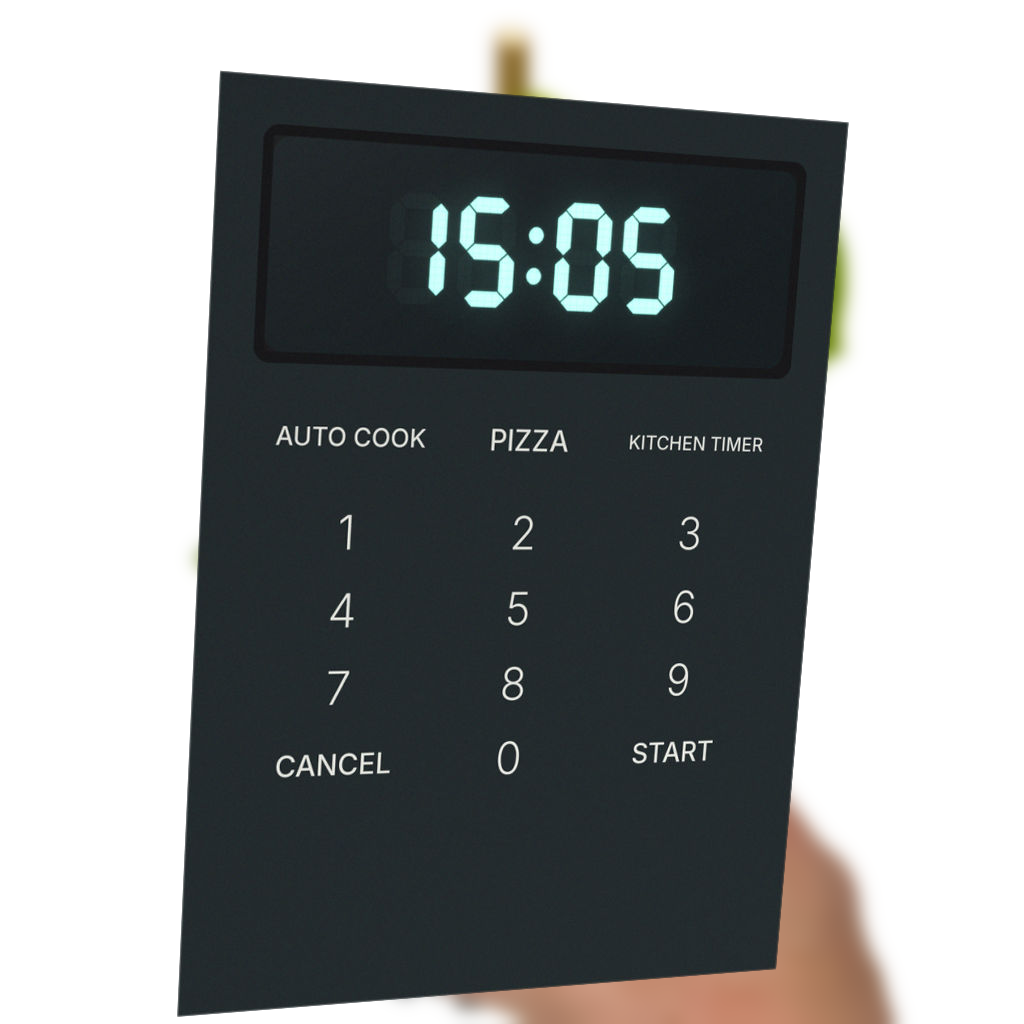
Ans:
15h05
